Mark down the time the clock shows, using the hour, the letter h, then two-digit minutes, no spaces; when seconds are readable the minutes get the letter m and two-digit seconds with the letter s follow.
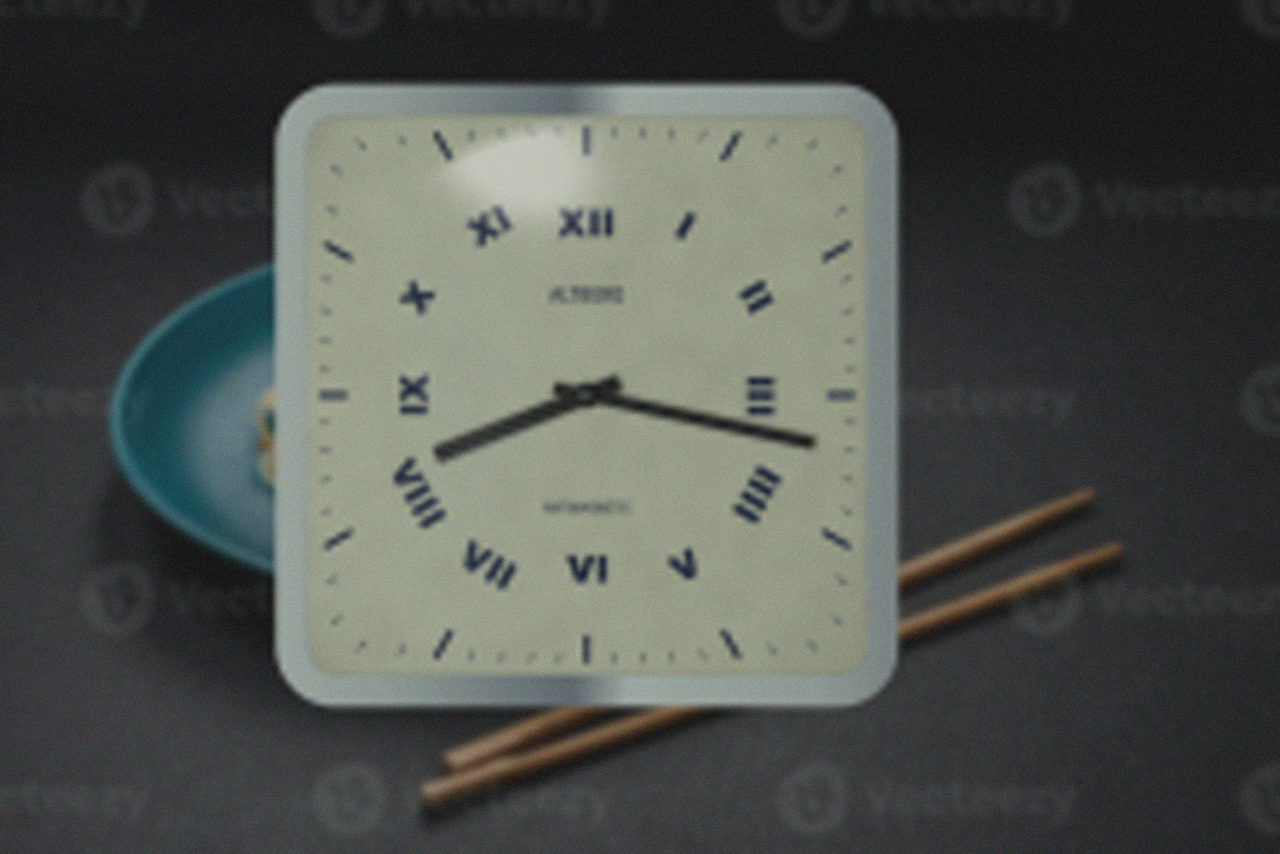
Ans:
8h17
